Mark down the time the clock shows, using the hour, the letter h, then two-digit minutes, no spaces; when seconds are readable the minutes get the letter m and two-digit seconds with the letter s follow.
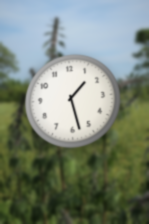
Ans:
1h28
